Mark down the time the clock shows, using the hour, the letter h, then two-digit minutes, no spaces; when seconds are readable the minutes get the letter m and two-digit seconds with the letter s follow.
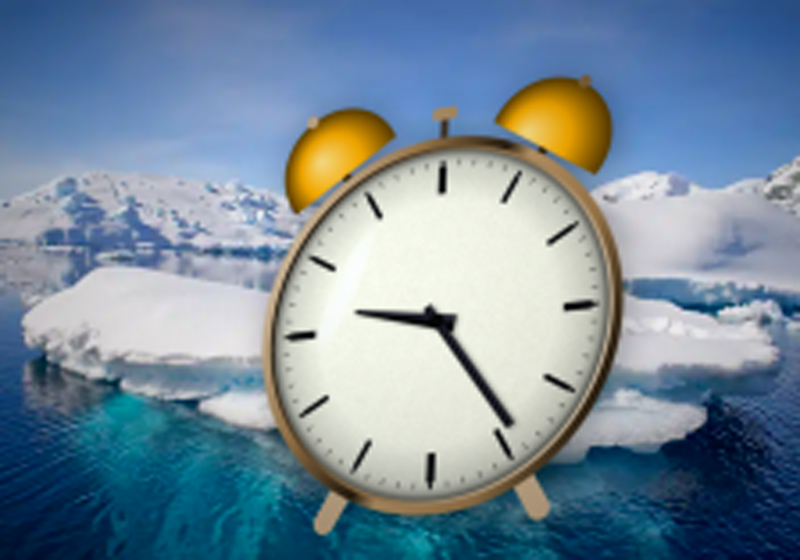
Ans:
9h24
